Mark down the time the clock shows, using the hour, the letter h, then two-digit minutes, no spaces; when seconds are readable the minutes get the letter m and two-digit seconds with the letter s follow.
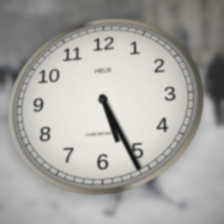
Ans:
5h26
